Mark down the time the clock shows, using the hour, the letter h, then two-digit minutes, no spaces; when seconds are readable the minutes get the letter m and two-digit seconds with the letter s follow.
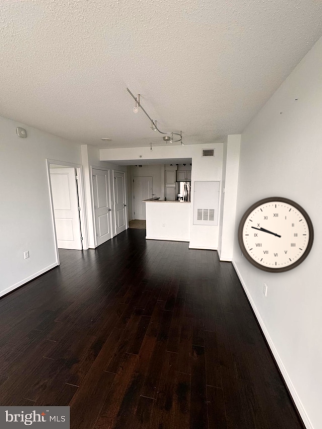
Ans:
9h48
